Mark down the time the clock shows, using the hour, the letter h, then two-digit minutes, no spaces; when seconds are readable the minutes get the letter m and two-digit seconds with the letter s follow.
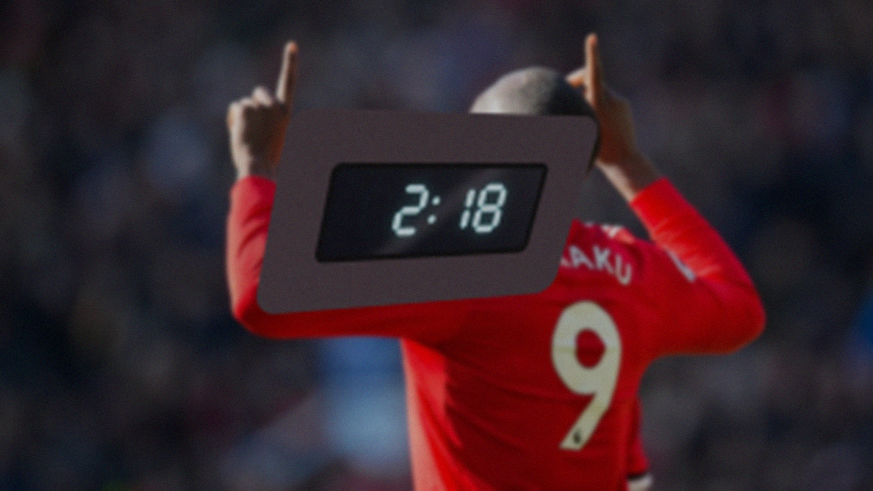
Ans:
2h18
